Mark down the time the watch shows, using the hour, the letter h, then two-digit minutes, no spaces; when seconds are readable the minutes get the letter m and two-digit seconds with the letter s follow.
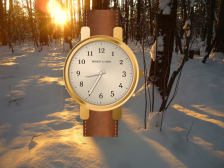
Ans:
8h35
